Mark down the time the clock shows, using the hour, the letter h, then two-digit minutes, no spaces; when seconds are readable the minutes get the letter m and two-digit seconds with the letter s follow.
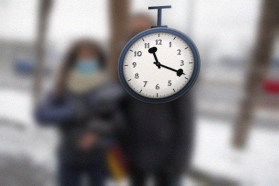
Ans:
11h19
